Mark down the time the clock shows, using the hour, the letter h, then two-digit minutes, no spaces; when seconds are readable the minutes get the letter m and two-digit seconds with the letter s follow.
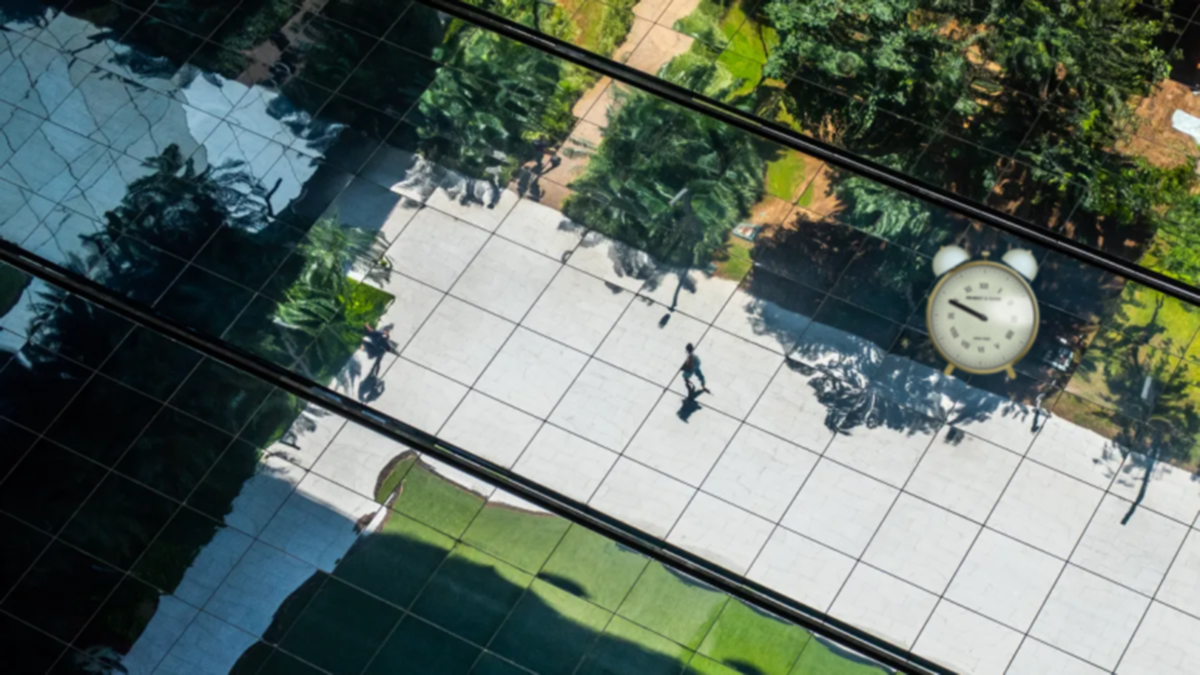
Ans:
9h49
